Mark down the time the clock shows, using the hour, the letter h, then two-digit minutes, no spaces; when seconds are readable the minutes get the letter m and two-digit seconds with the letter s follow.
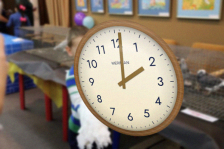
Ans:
2h01
